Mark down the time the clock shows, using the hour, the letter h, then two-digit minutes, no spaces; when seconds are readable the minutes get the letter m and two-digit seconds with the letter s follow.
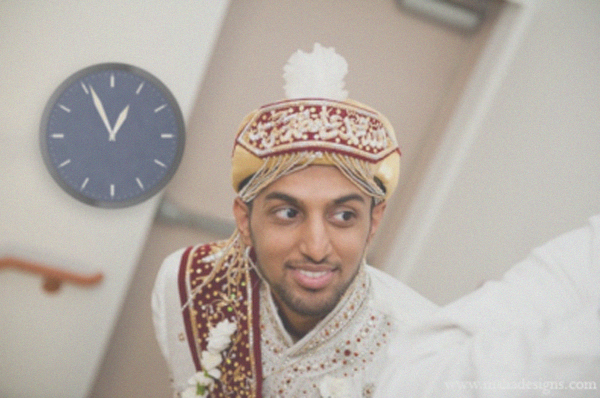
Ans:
12h56
